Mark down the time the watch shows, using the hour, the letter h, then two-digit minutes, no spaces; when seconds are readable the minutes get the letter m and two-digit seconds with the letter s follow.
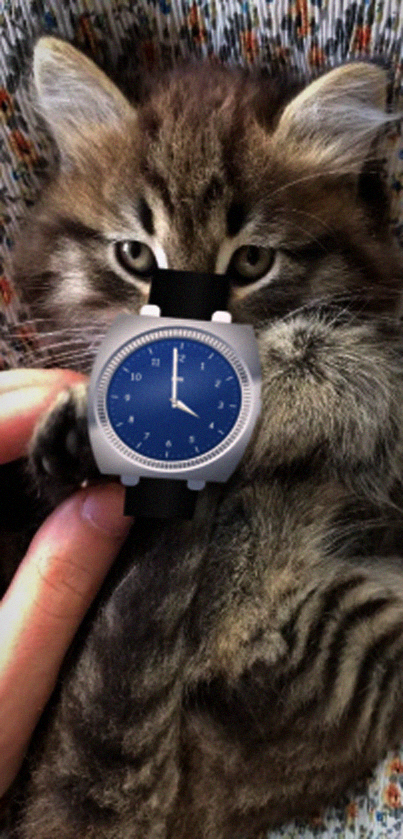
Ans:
3h59
